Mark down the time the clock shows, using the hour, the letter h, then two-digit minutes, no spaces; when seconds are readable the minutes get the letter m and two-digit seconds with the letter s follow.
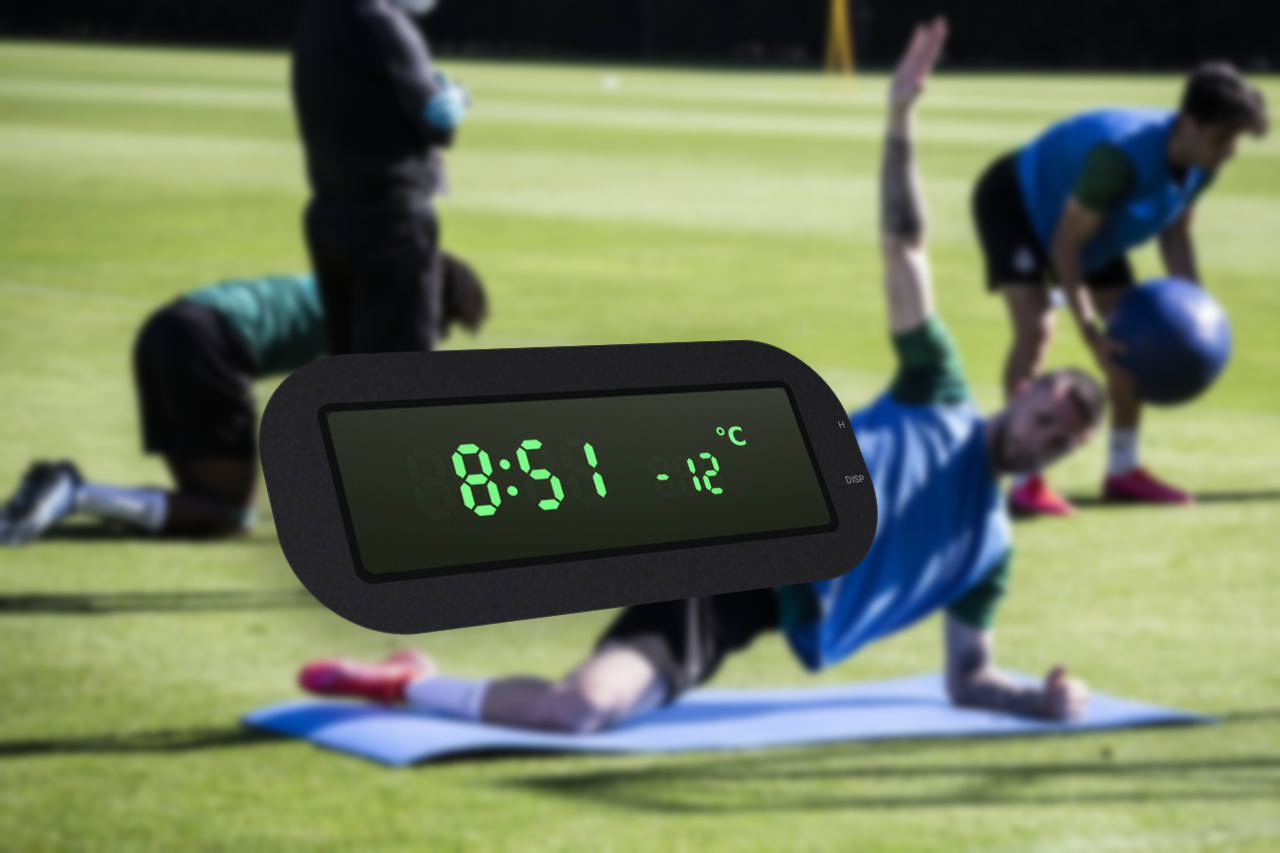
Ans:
8h51
